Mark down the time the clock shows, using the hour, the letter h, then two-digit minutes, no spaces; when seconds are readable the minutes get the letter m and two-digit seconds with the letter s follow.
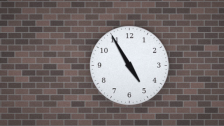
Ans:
4h55
